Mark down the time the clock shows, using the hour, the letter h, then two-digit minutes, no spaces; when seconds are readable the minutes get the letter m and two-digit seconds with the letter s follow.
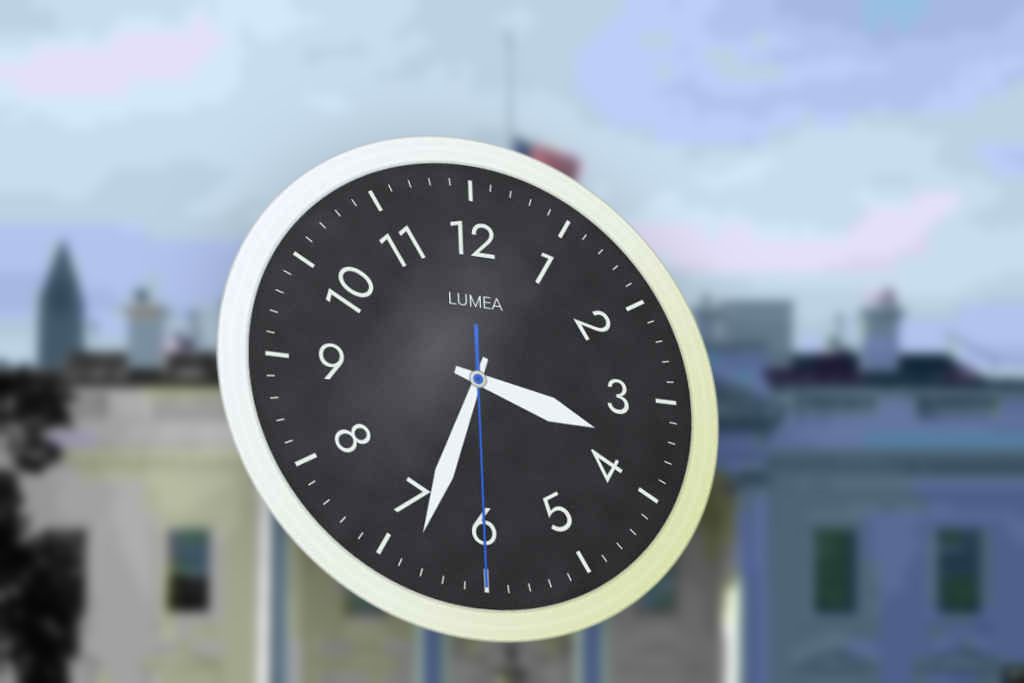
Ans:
3h33m30s
